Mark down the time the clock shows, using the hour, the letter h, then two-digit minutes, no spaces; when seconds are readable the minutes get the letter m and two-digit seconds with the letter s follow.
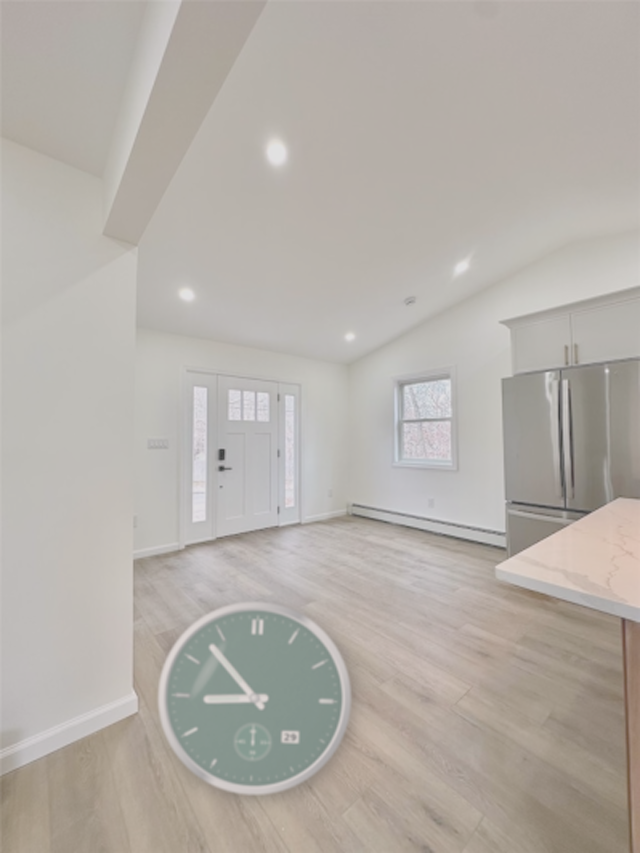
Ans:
8h53
